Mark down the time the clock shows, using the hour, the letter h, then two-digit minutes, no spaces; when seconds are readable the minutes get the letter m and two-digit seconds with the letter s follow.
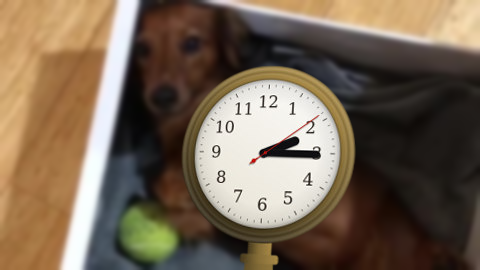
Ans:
2h15m09s
